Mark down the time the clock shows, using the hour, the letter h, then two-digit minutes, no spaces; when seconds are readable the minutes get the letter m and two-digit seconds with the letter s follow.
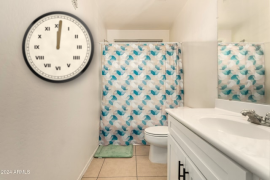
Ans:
12h01
